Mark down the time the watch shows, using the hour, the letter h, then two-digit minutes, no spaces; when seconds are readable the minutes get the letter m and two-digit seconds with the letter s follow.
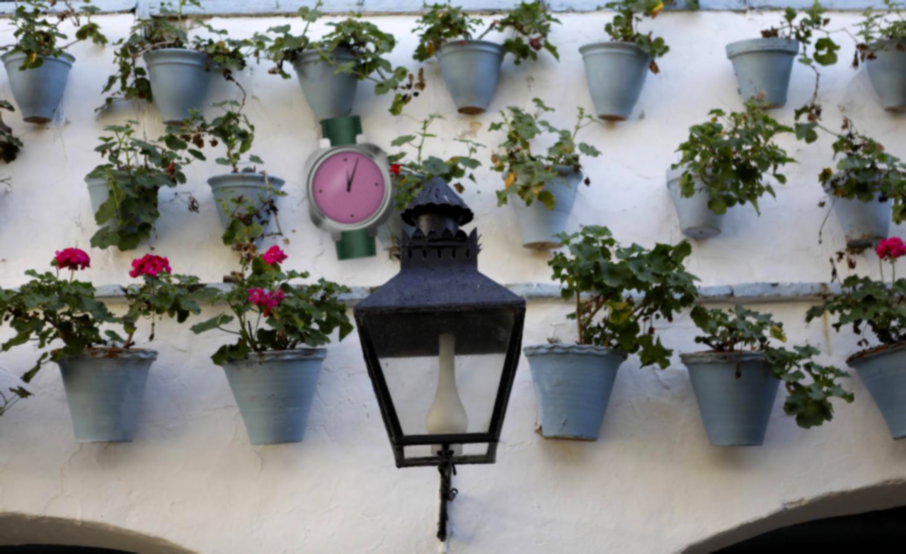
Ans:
12h04
